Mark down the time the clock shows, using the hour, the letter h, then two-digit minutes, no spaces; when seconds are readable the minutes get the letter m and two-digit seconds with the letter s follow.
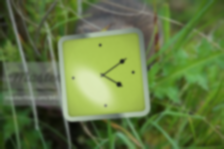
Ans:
4h10
